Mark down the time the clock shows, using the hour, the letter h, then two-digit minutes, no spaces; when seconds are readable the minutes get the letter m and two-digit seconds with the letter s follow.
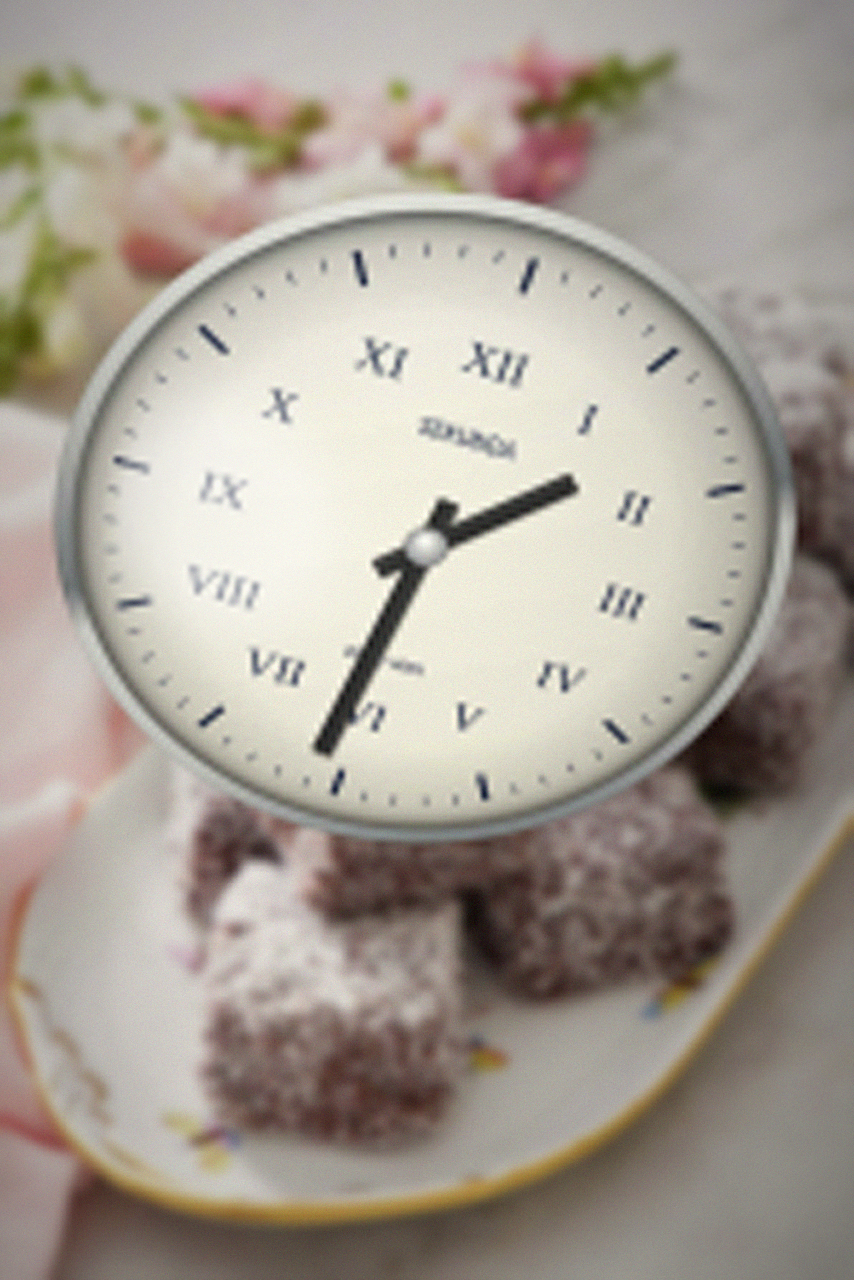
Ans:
1h31
